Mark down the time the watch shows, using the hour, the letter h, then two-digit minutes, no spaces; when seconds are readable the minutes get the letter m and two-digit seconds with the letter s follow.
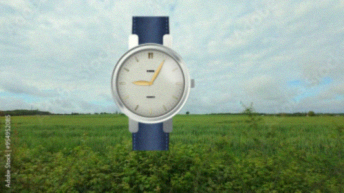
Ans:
9h05
